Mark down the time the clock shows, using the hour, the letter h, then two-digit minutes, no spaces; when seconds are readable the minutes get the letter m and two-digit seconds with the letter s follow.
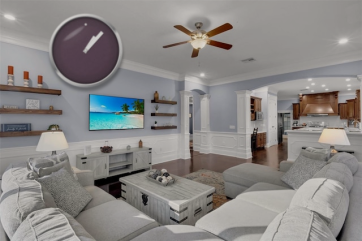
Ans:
1h07
